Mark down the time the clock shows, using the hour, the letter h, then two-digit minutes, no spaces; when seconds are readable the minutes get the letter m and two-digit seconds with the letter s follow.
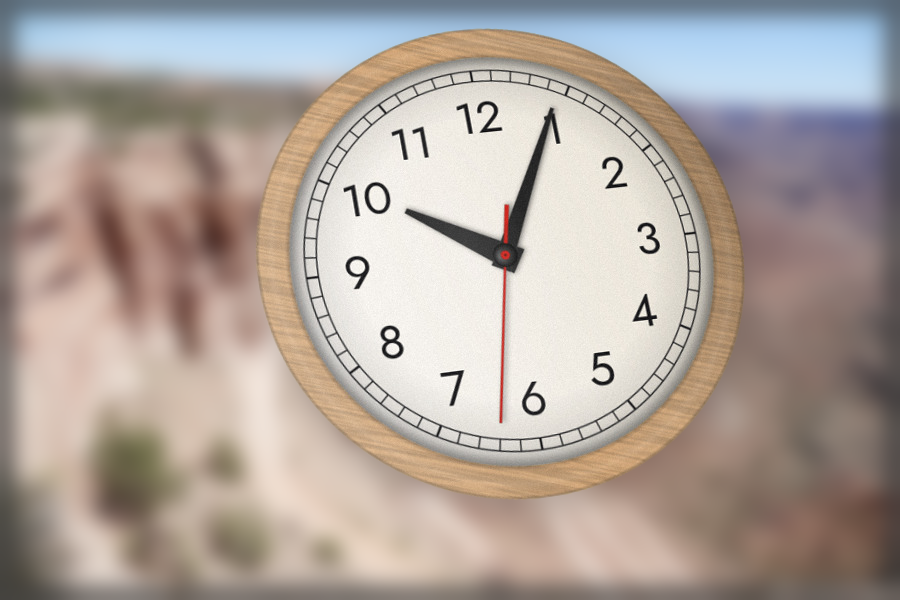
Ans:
10h04m32s
